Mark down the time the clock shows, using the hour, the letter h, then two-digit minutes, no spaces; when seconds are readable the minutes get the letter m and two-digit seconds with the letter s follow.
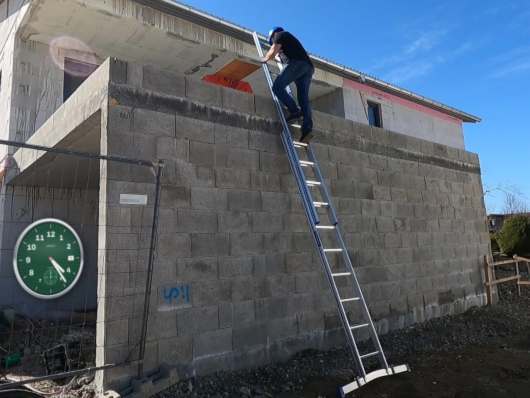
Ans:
4h24
